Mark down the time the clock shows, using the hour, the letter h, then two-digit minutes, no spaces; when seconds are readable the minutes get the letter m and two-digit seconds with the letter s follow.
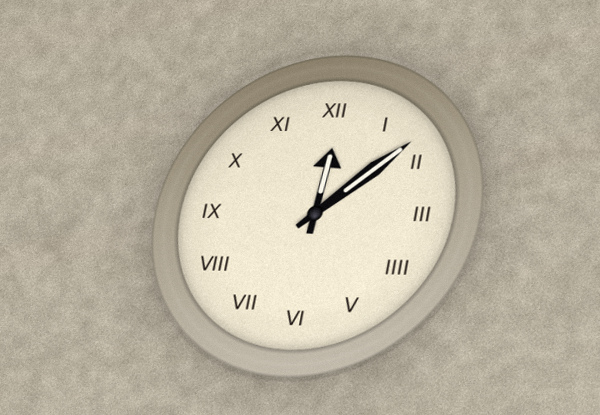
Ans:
12h08
